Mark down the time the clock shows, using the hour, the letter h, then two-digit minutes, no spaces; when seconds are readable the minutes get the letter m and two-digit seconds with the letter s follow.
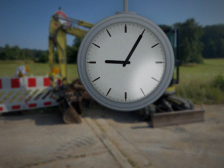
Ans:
9h05
